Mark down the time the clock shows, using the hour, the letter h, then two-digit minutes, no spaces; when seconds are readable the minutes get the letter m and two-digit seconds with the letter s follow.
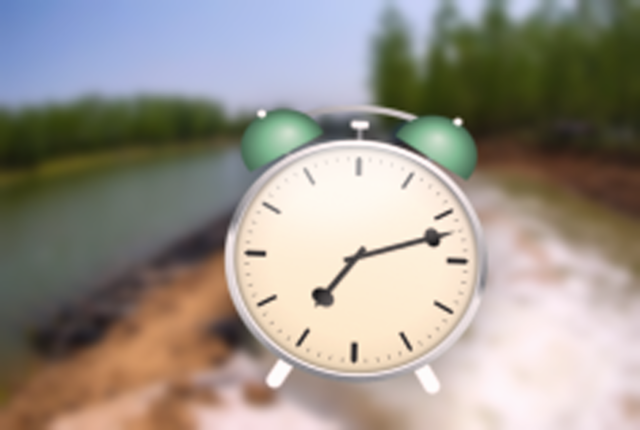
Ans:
7h12
